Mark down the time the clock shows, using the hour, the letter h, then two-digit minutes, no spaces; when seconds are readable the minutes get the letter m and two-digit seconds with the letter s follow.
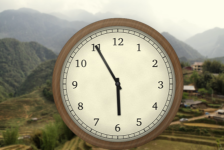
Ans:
5h55
